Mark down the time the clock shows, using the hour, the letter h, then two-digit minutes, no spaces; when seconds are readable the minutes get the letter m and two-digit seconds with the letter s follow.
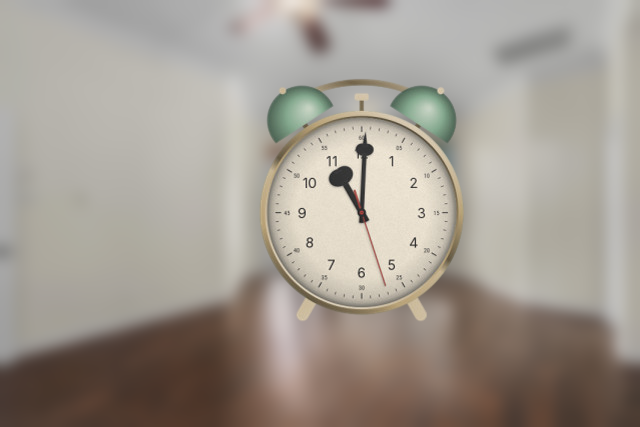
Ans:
11h00m27s
